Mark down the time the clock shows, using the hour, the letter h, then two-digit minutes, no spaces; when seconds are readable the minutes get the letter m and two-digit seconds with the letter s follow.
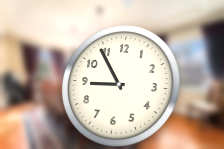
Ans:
8h54
